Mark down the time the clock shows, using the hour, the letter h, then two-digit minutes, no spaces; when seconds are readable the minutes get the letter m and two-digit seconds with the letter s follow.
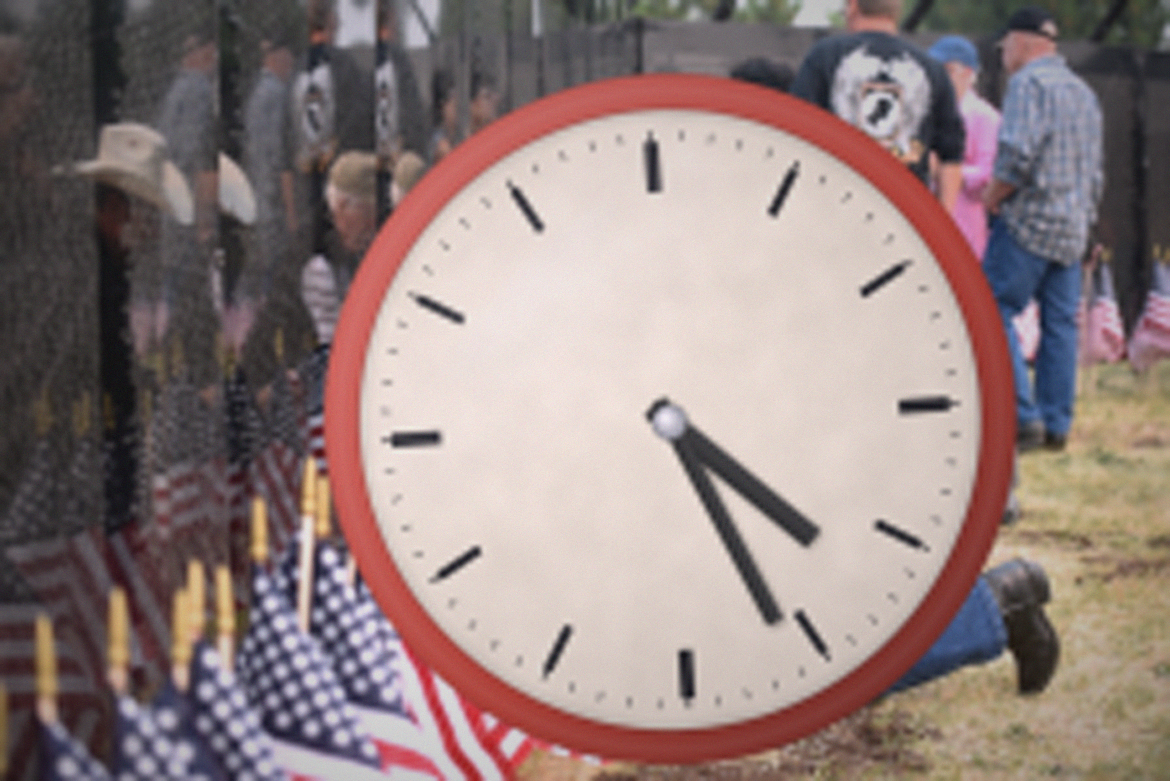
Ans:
4h26
